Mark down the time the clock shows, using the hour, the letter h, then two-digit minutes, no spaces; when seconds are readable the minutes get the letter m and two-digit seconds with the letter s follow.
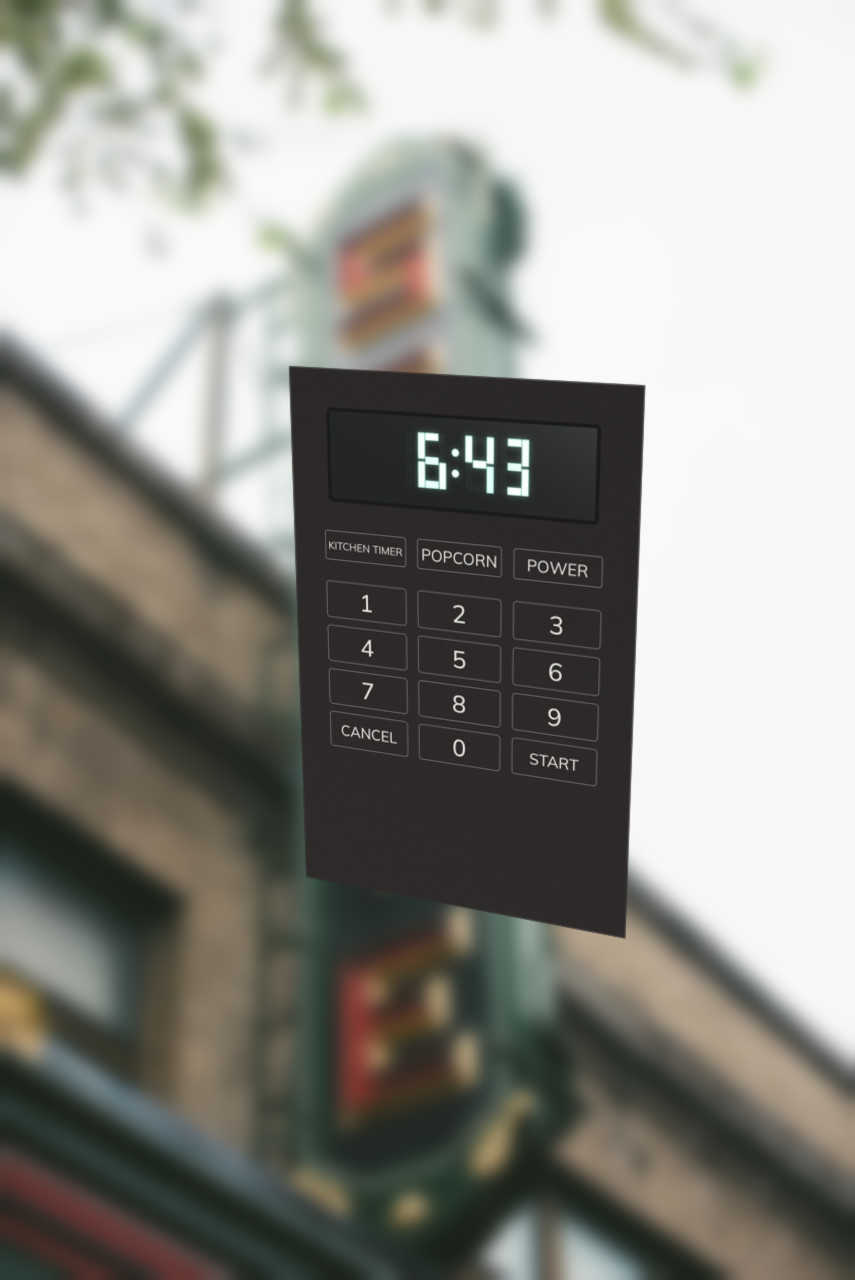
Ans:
6h43
